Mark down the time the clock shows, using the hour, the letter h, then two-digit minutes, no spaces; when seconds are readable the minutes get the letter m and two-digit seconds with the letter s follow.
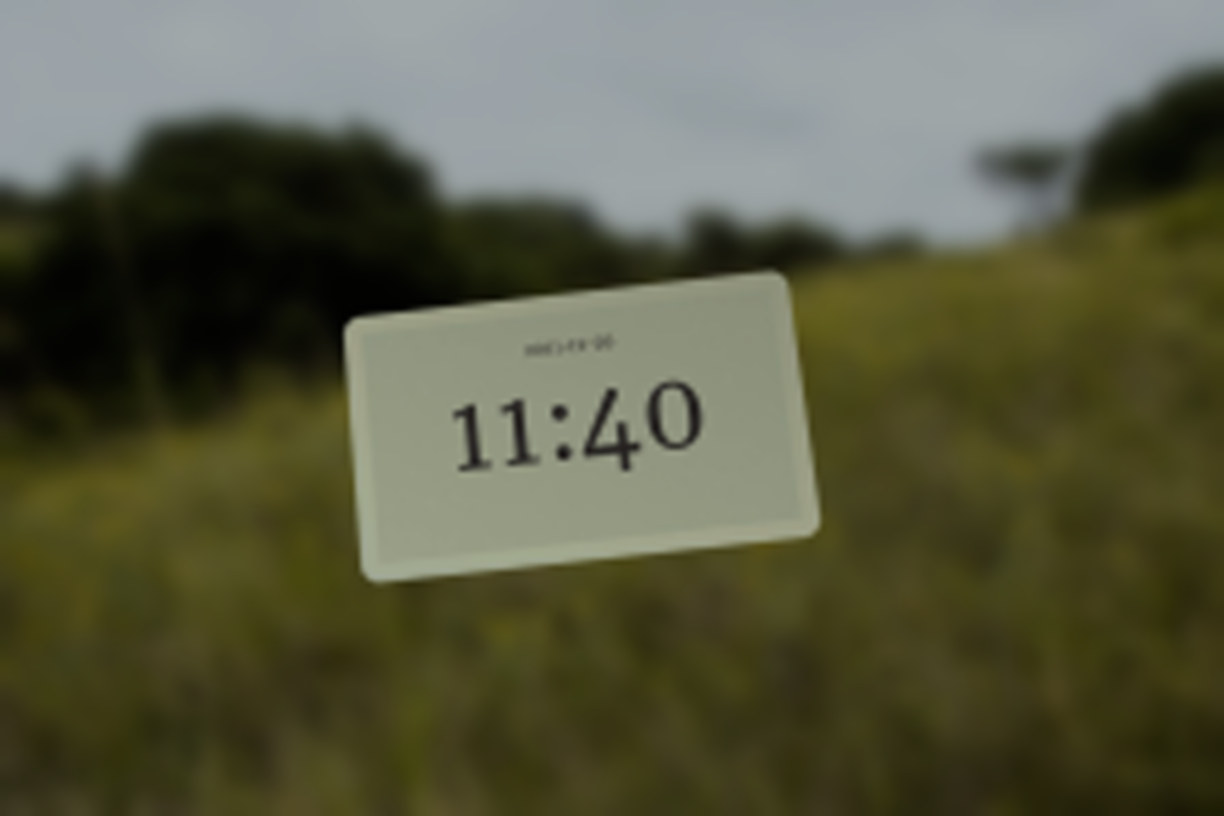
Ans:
11h40
